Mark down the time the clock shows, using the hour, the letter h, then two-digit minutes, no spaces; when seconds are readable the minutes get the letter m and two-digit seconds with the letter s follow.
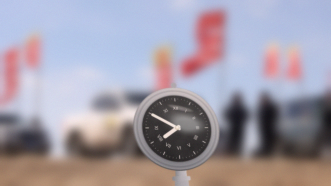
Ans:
7h50
